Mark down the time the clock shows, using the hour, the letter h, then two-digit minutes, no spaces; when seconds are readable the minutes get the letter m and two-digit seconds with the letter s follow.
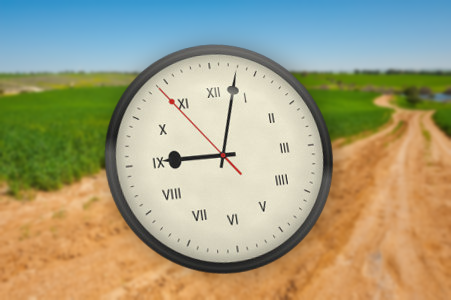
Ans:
9h02m54s
